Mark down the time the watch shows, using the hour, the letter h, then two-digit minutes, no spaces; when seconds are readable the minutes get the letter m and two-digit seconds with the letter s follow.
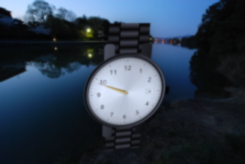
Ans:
9h49
